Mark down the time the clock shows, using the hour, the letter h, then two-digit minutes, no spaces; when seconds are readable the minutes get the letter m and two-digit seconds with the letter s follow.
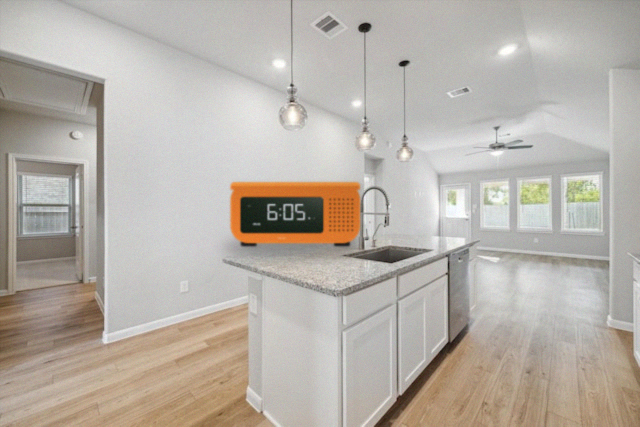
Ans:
6h05
